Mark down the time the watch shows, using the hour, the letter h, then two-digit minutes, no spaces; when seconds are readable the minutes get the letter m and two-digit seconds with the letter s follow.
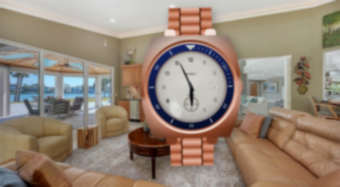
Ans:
5h56
